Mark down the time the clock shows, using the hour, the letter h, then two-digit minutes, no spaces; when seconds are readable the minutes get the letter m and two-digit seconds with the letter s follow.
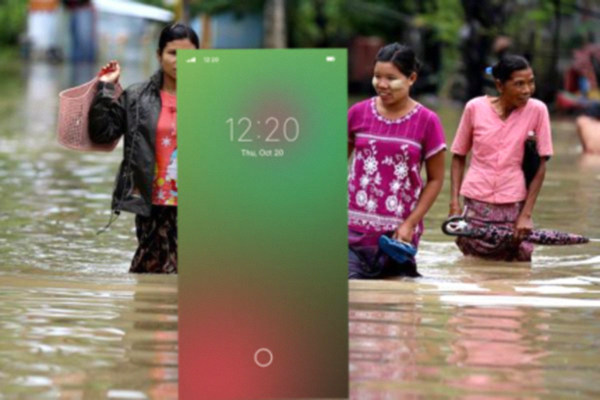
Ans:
12h20
